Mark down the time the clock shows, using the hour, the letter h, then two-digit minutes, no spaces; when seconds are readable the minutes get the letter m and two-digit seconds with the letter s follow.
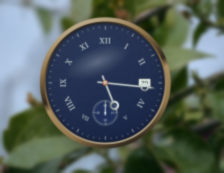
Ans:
5h16
